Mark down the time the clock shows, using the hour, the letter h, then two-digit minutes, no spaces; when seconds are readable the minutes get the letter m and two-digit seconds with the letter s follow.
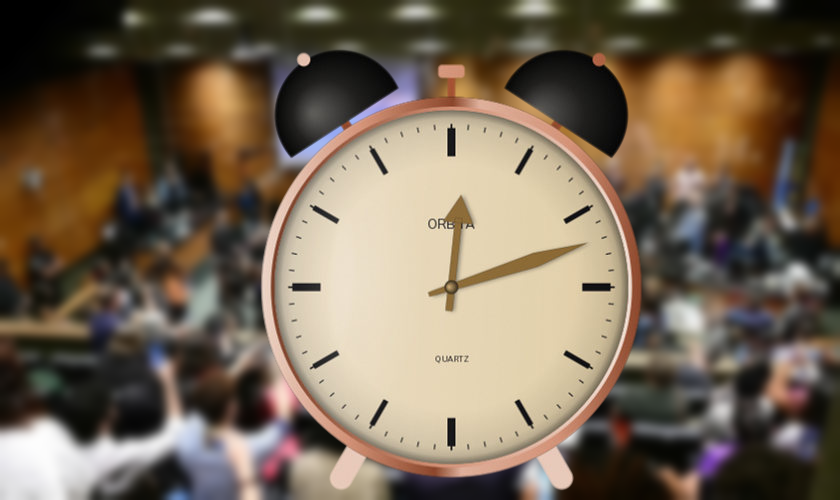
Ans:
12h12
